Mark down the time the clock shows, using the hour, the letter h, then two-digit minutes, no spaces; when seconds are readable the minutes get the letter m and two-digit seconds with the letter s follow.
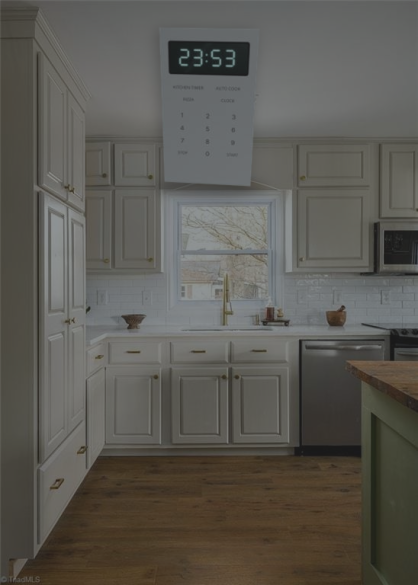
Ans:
23h53
